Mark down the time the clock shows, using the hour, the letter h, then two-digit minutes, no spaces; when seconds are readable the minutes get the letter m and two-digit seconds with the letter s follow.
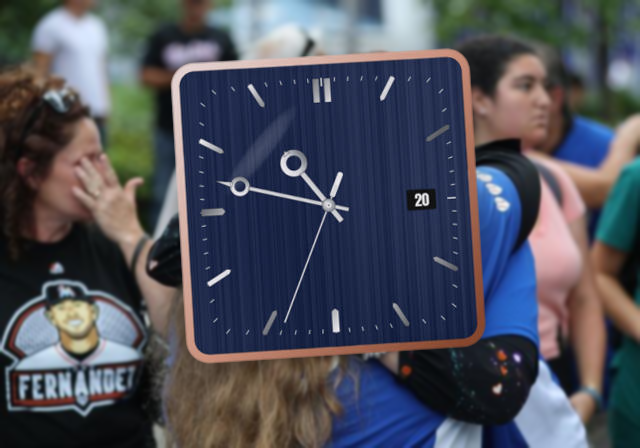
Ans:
10h47m34s
